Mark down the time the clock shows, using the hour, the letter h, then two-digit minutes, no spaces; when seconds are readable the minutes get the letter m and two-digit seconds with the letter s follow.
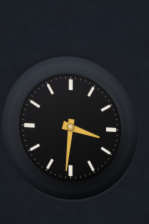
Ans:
3h31
